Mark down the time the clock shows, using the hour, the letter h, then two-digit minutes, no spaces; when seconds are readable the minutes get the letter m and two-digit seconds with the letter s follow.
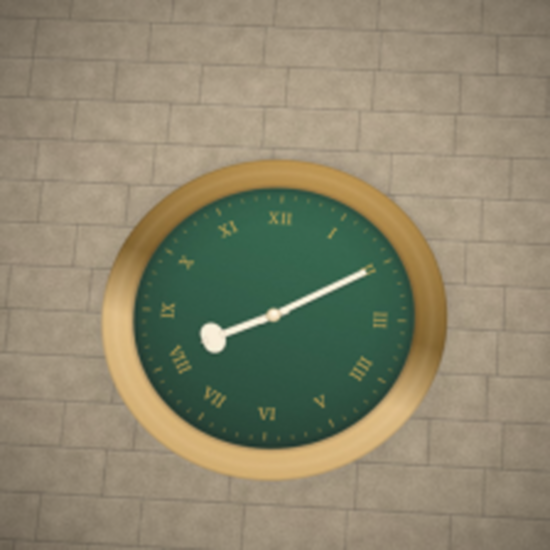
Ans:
8h10
